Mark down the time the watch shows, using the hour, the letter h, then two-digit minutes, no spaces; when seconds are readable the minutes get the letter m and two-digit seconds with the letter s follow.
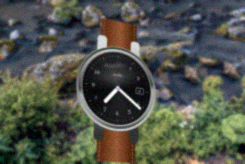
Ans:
7h21
